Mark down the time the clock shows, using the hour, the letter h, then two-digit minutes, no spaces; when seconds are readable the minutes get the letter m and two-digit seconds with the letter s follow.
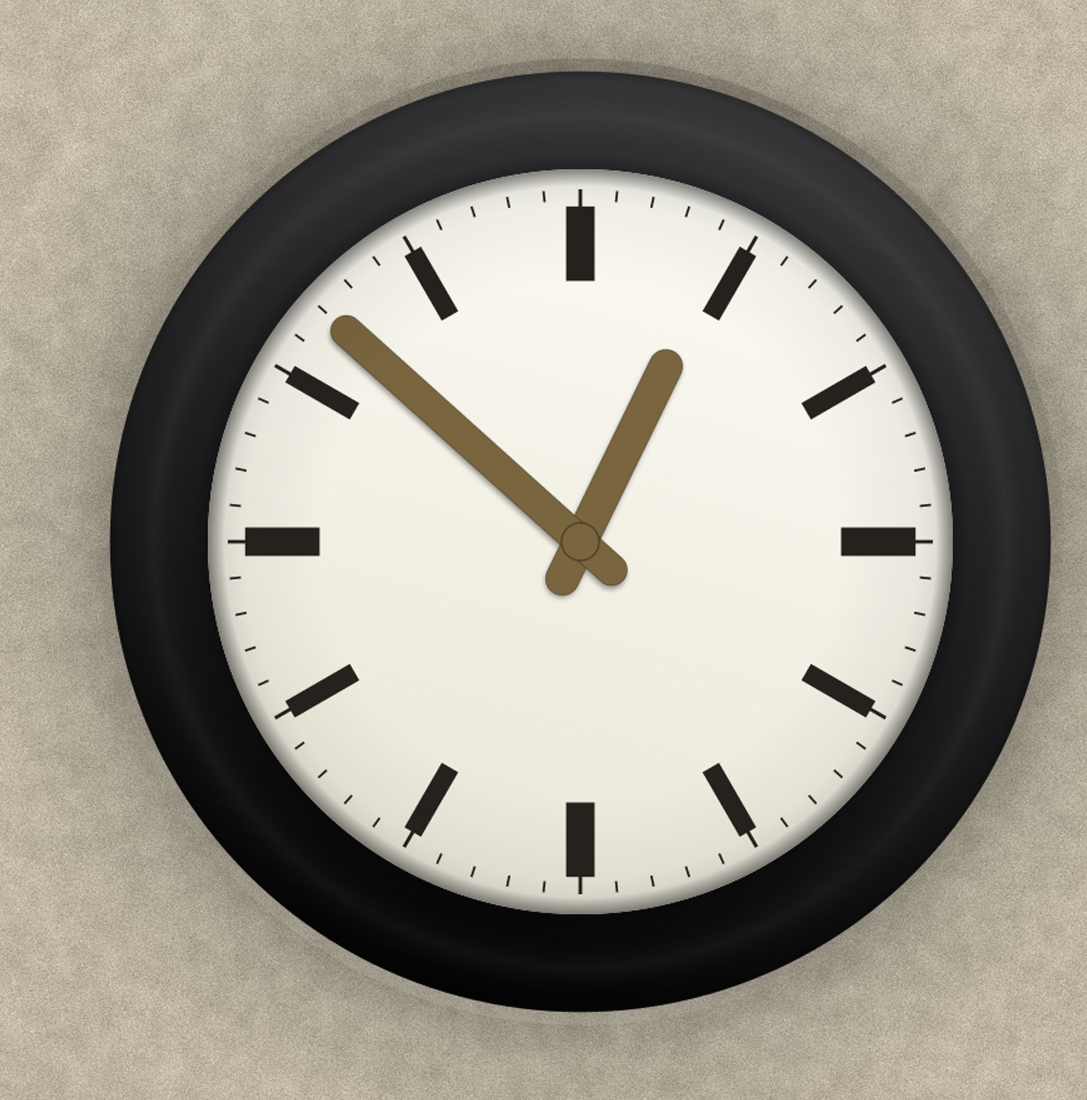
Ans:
12h52
